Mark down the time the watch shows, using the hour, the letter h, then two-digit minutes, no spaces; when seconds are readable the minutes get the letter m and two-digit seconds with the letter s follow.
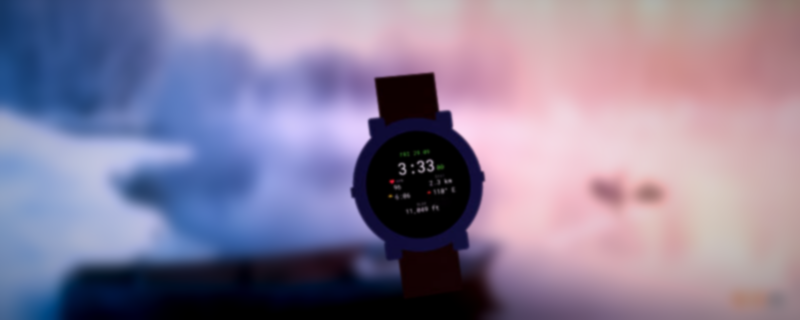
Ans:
3h33
